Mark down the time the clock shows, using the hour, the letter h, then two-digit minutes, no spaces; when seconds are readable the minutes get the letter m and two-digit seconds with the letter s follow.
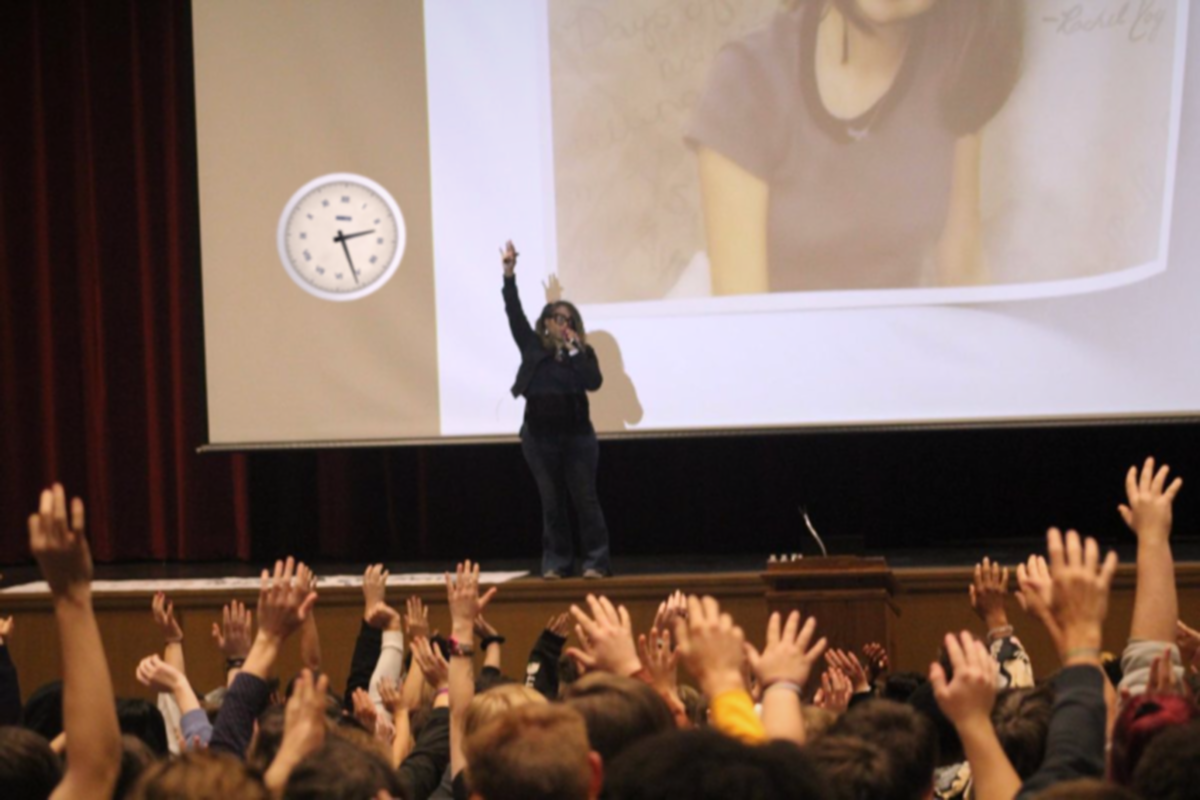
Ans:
2h26
